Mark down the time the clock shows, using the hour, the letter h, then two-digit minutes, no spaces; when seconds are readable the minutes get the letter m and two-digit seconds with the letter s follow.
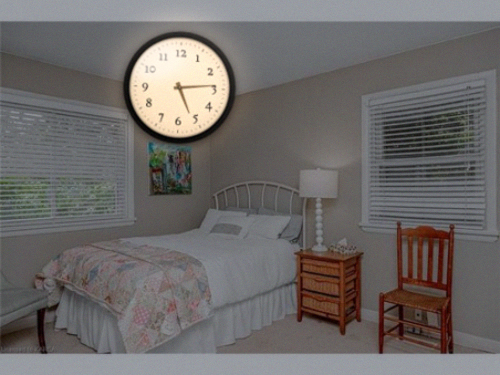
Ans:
5h14
